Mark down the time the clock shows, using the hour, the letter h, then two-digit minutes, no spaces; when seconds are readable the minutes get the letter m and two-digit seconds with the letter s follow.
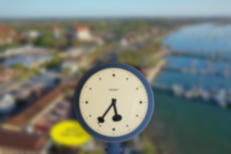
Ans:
5h36
